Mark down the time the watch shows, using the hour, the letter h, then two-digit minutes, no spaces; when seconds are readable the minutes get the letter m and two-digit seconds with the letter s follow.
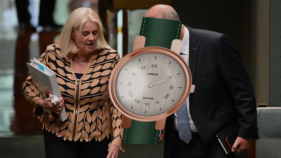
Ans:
2h05
